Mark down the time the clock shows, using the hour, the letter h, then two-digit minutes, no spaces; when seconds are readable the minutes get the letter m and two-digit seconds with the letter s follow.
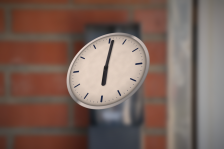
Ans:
6h01
